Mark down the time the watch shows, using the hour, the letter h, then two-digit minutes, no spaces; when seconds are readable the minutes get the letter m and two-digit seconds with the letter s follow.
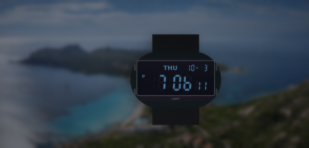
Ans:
7h06m11s
